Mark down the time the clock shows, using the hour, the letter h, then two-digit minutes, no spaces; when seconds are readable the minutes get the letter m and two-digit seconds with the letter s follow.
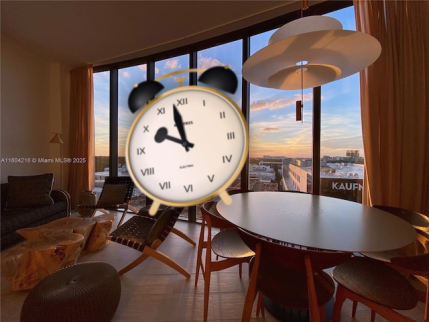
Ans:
9h58
